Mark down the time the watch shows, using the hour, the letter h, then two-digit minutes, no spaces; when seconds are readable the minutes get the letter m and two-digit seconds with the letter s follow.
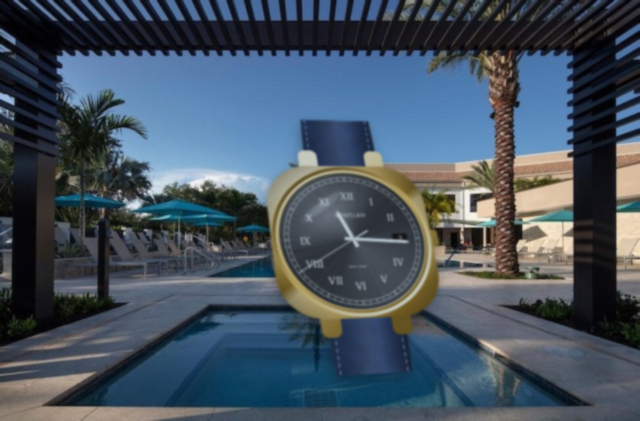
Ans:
11h15m40s
